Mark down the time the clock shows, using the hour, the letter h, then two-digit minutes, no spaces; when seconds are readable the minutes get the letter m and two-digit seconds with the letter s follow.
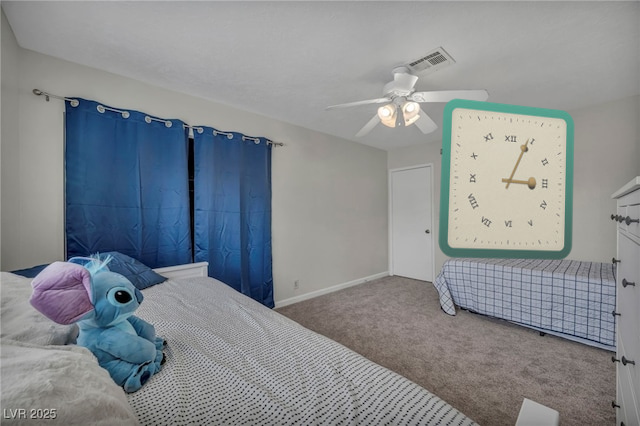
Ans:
3h04
